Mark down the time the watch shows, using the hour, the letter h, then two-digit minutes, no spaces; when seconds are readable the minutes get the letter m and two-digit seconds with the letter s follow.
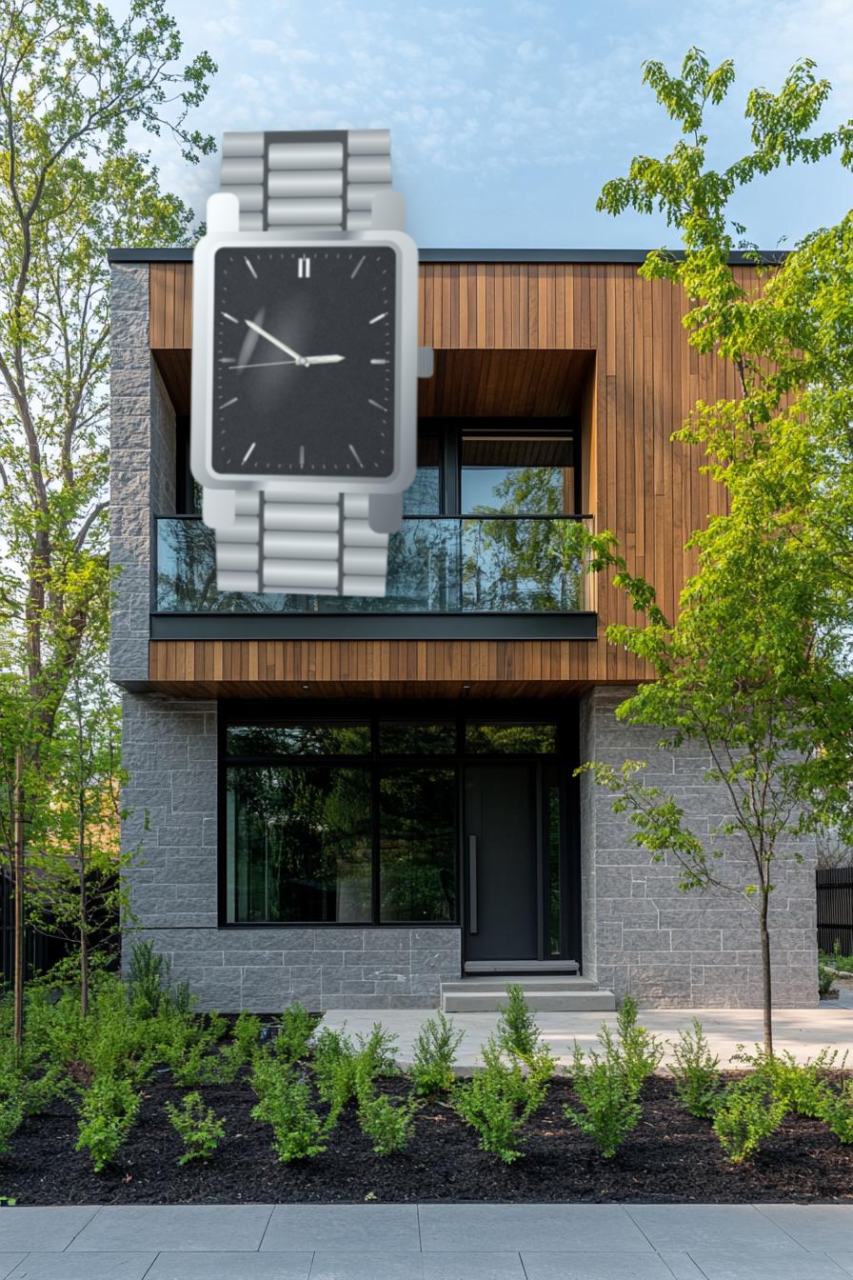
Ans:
2h50m44s
